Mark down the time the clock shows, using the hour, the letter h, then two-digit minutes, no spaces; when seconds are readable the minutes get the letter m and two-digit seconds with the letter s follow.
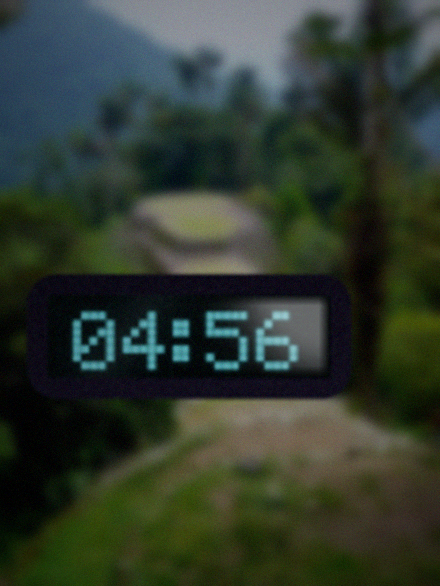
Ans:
4h56
